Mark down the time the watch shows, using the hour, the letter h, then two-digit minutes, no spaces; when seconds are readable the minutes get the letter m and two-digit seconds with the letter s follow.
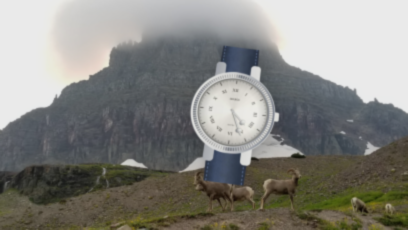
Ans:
4h26
